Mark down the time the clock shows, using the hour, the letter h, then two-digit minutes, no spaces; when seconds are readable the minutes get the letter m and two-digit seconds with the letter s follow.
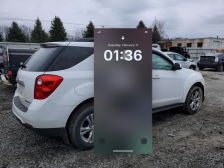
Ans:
1h36
